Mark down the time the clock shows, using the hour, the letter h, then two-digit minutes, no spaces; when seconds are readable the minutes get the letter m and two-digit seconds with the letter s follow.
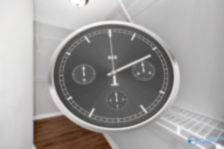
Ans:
2h11
